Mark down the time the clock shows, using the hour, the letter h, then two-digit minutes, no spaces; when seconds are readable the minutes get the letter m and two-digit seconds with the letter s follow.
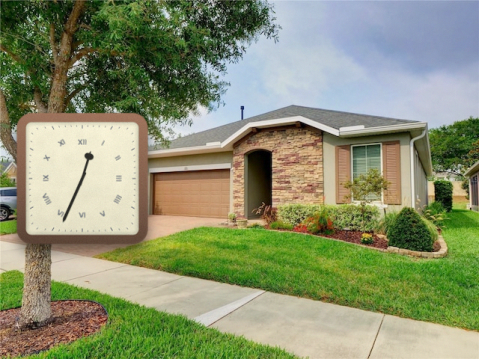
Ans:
12h34
